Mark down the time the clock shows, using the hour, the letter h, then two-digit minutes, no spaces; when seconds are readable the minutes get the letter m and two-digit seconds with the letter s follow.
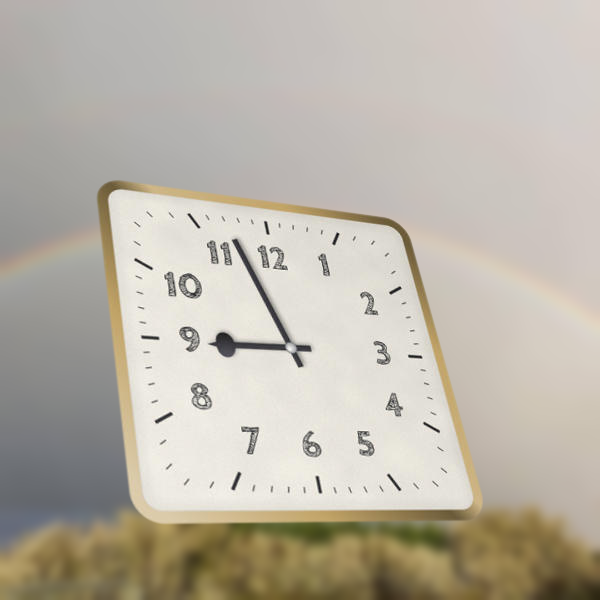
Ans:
8h57
